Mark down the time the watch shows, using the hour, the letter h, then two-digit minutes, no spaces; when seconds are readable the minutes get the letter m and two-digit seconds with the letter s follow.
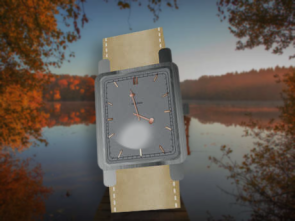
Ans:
3h58
